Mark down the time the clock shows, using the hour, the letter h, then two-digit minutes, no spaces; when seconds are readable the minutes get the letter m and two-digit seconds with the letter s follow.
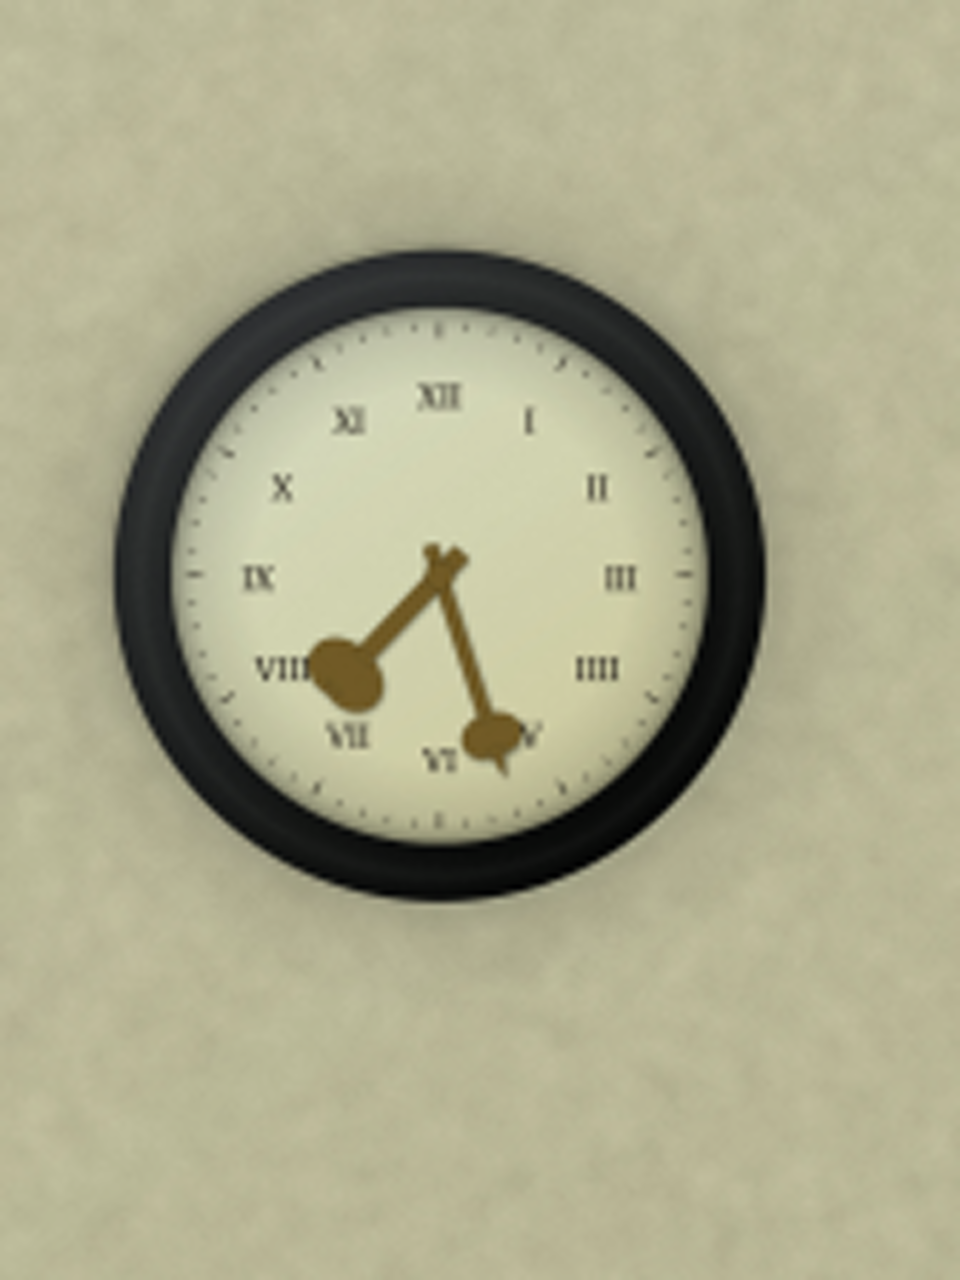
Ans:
7h27
